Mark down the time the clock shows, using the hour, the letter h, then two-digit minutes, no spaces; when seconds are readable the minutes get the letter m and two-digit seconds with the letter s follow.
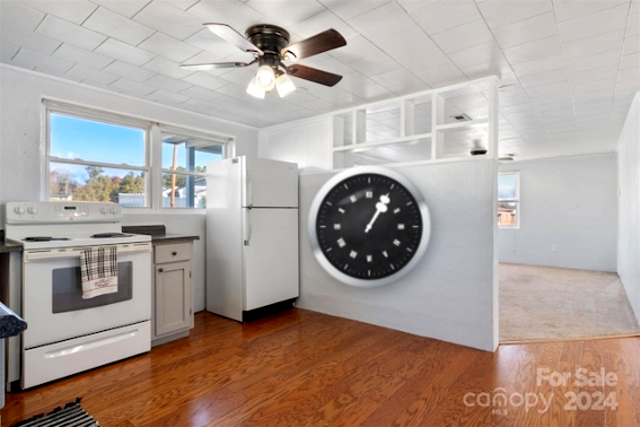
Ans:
1h05
